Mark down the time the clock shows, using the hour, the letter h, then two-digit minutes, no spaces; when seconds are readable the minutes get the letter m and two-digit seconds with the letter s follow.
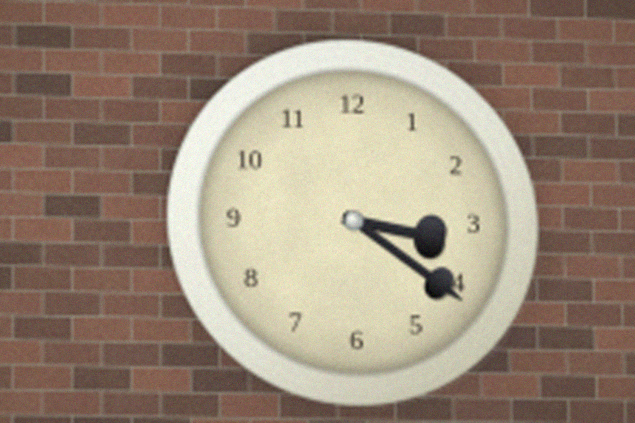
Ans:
3h21
